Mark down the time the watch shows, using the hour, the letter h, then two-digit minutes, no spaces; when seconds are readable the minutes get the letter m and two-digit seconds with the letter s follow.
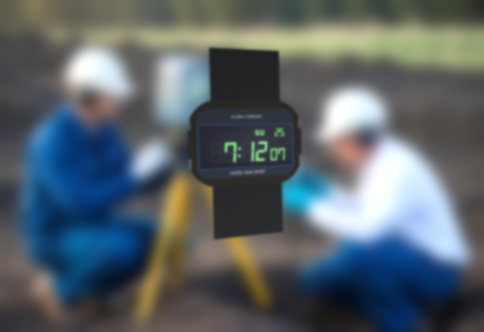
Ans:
7h12m07s
